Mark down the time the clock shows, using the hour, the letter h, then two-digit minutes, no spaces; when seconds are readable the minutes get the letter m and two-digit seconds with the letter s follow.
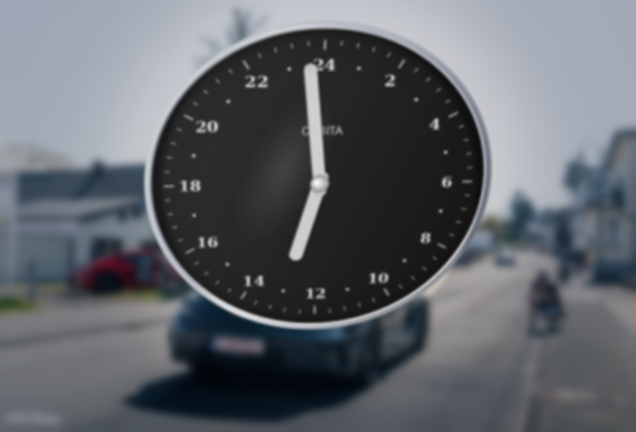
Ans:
12h59
